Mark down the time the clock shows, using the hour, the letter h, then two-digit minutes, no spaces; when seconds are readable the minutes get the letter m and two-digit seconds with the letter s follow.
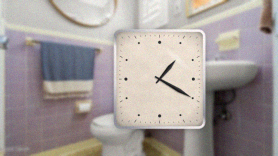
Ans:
1h20
